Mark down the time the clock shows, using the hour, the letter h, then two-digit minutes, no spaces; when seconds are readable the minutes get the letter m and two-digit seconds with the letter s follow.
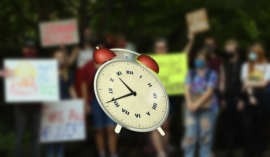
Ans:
10h41
